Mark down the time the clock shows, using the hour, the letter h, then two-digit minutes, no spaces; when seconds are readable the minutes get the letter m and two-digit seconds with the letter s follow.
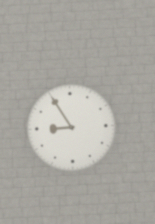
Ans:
8h55
